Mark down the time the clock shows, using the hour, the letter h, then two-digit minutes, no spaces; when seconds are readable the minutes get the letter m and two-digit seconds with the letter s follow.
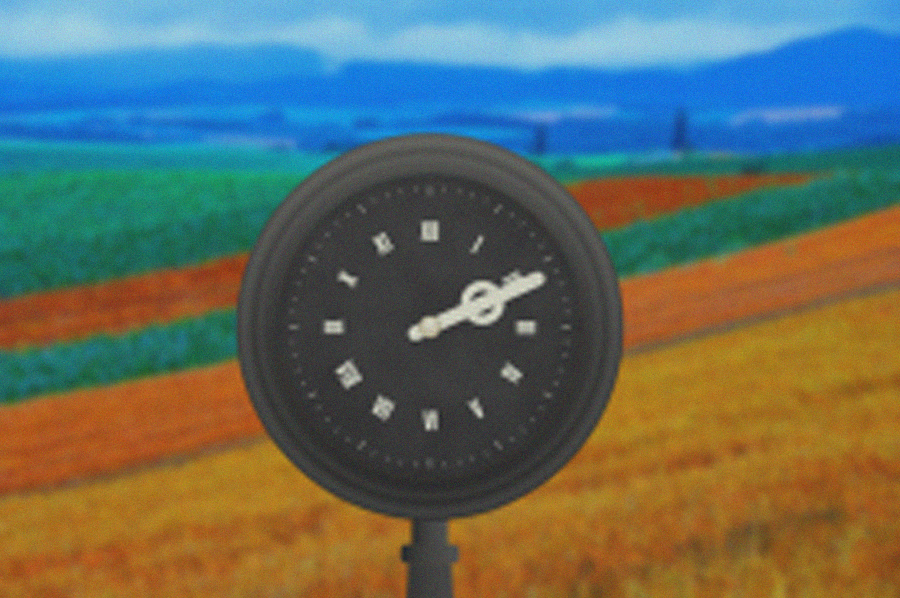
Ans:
2h11
